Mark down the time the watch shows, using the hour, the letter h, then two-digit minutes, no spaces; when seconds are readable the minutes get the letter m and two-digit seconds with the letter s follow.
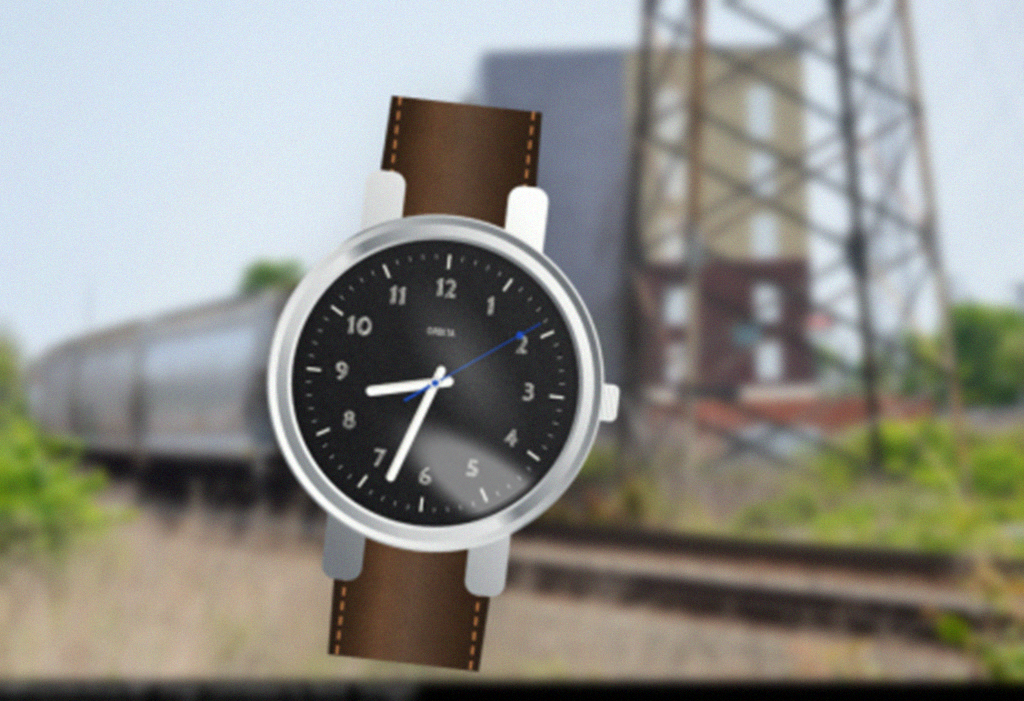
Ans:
8h33m09s
